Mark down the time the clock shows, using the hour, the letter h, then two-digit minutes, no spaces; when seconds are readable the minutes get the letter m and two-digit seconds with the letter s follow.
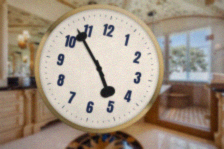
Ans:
4h53
